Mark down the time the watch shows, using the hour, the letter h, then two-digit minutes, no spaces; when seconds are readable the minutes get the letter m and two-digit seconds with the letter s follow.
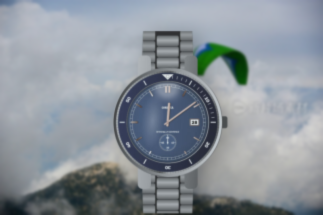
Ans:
12h09
